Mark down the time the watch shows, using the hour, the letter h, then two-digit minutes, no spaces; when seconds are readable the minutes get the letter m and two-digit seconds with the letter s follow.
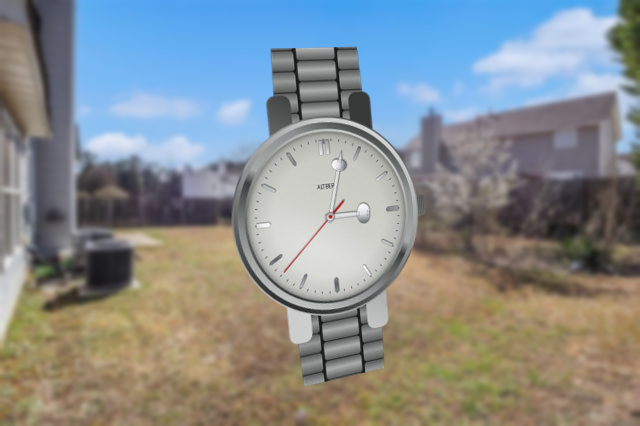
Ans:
3h02m38s
